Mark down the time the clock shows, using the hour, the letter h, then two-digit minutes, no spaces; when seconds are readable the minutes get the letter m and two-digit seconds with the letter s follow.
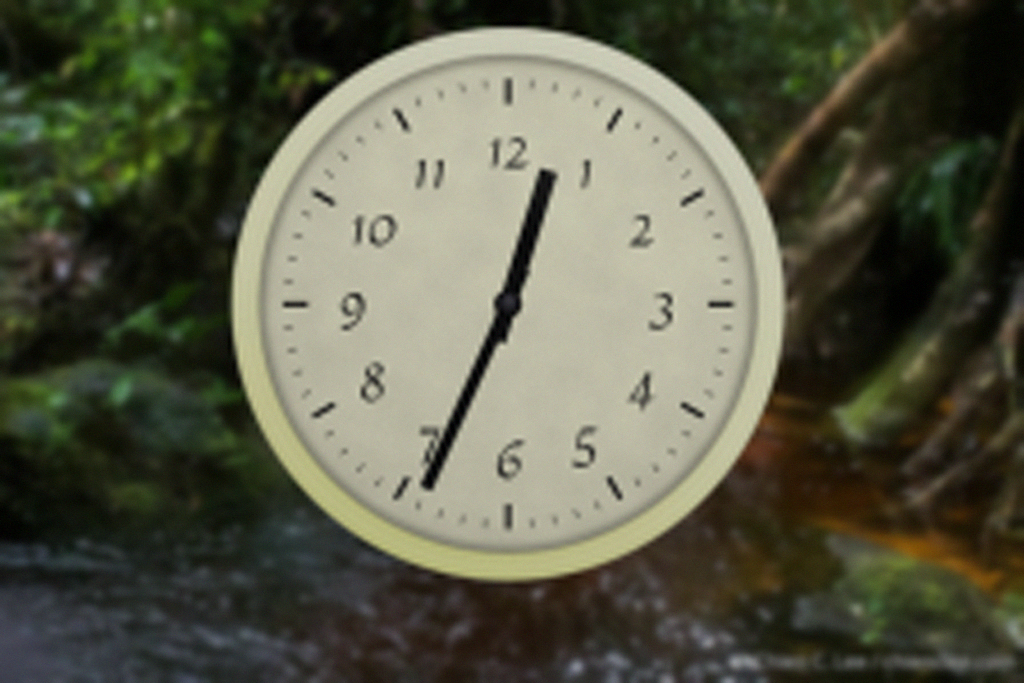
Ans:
12h34
